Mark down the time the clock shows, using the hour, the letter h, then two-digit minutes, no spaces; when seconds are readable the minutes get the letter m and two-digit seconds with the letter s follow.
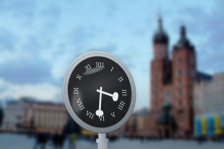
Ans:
3h31
